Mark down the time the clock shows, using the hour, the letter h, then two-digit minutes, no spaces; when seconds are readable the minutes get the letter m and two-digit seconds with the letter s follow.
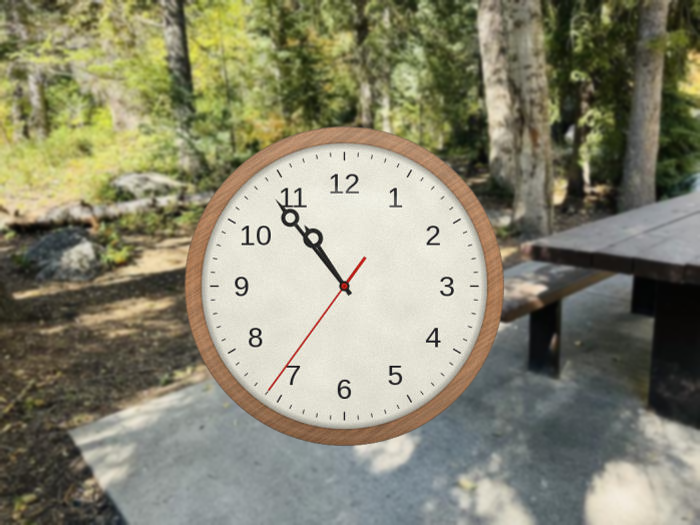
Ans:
10h53m36s
